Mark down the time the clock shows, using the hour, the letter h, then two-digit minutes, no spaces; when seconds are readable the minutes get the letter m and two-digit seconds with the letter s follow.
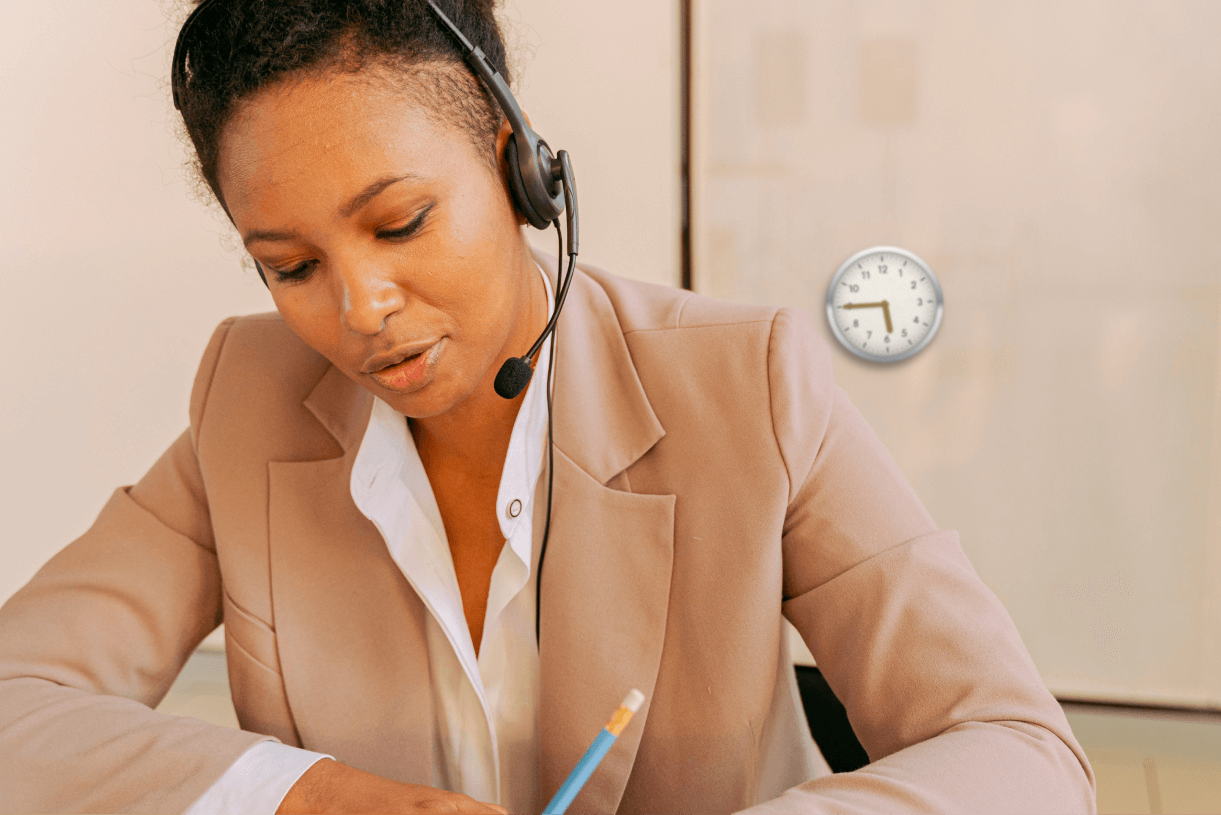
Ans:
5h45
